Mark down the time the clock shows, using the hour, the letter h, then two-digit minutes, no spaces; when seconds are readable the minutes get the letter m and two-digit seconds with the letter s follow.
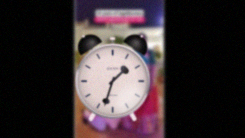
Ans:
1h33
